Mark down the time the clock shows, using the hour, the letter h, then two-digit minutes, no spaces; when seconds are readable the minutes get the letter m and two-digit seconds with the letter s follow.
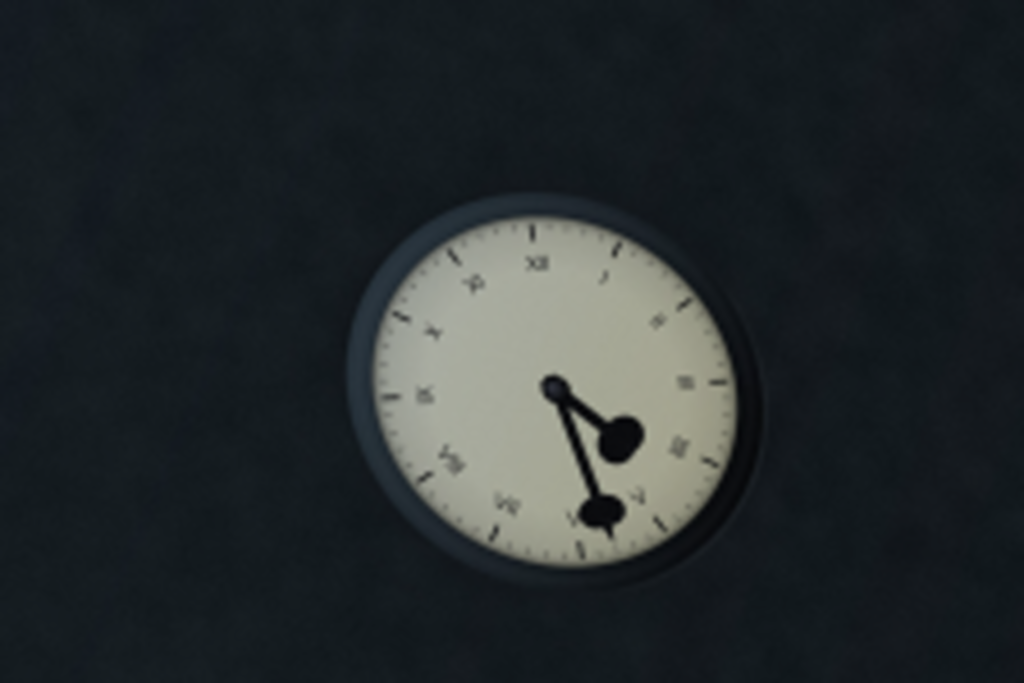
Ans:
4h28
